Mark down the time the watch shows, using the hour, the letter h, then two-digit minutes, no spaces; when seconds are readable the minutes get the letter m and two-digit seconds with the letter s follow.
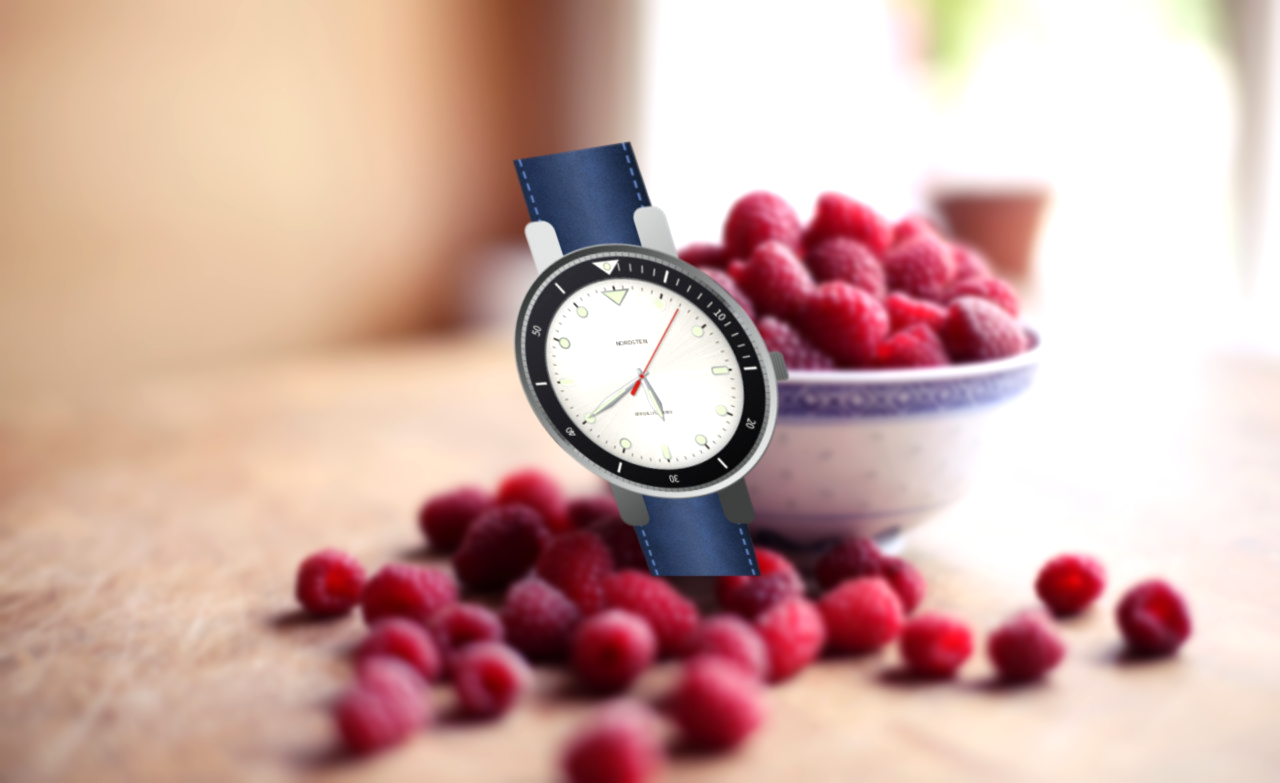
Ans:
5h40m07s
